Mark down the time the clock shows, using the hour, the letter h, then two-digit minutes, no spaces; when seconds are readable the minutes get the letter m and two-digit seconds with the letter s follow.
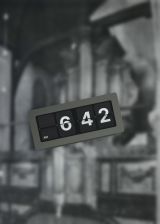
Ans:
6h42
